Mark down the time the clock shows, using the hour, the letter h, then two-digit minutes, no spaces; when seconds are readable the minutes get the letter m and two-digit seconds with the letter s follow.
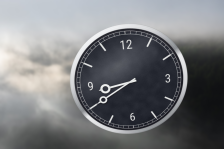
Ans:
8h40
